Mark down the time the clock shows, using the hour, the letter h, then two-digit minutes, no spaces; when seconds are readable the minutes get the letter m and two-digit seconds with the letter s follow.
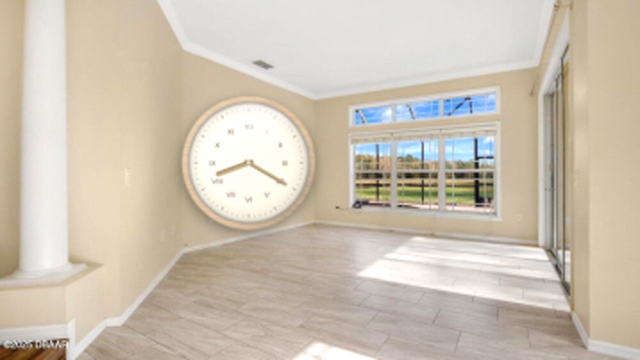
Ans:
8h20
